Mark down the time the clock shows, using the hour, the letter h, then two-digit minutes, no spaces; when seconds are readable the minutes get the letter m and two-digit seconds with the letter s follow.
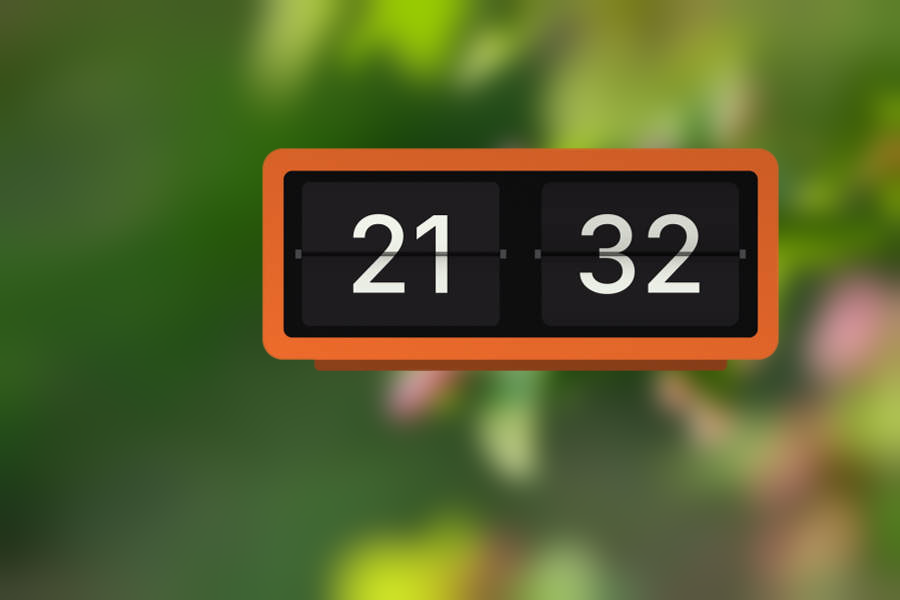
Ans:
21h32
